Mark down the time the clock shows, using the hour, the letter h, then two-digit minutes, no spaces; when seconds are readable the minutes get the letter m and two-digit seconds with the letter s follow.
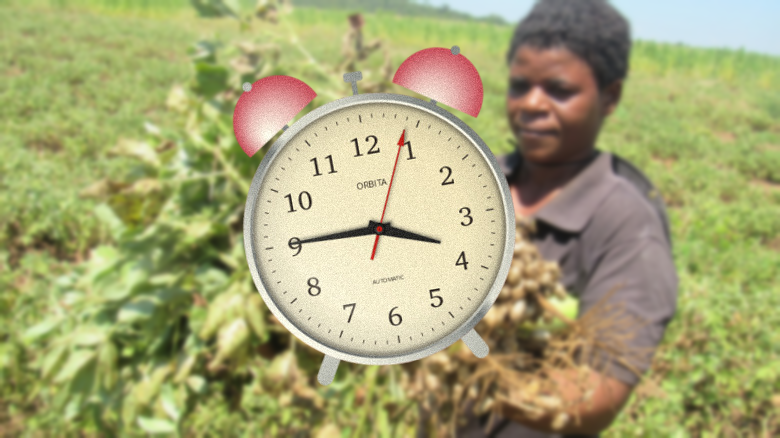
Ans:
3h45m04s
